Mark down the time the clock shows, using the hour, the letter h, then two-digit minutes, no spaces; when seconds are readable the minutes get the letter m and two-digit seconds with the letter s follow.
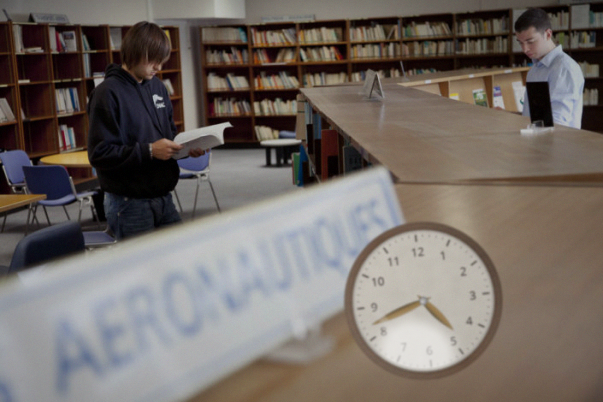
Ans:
4h42
